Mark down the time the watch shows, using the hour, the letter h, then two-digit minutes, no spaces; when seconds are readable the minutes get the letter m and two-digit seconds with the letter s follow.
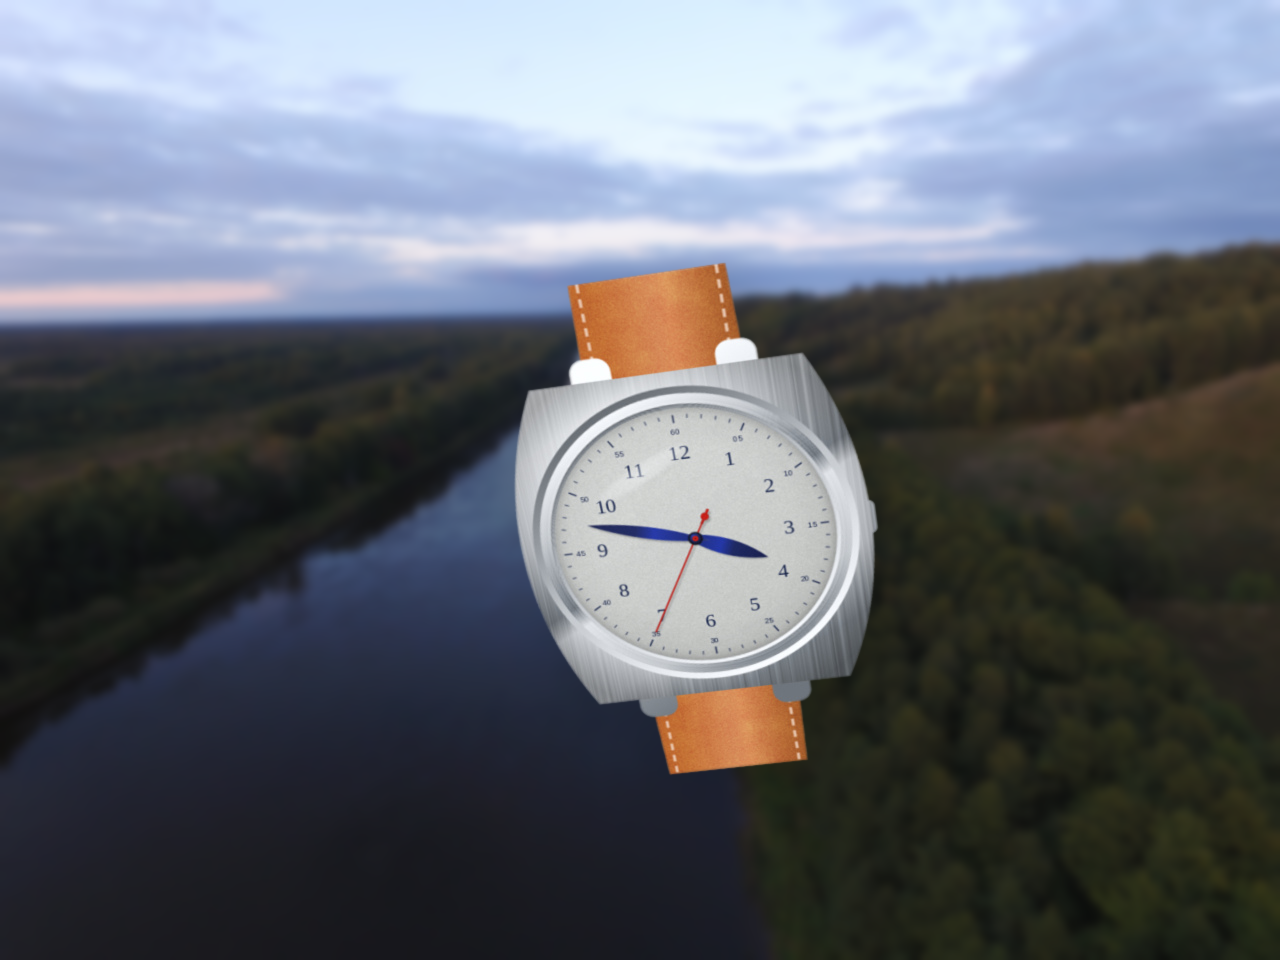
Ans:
3h47m35s
